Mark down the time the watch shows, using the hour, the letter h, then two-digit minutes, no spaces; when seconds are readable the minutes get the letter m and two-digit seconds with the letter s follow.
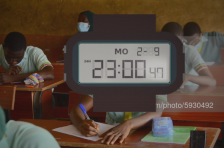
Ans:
23h00m47s
